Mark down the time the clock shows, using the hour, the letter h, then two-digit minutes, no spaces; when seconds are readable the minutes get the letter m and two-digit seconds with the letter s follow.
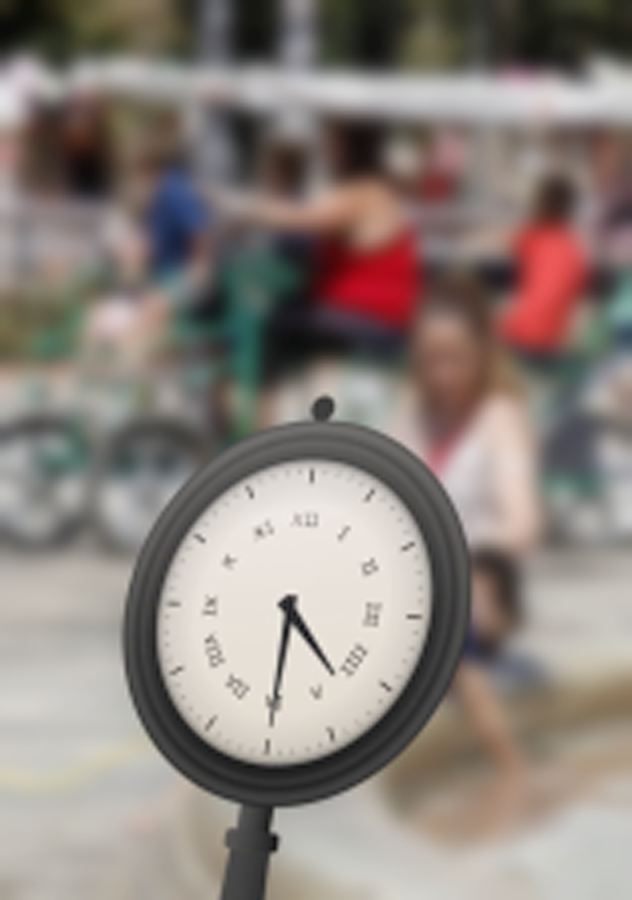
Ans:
4h30
